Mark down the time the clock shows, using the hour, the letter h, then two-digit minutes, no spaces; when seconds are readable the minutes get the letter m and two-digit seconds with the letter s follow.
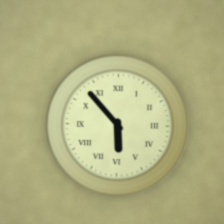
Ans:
5h53
